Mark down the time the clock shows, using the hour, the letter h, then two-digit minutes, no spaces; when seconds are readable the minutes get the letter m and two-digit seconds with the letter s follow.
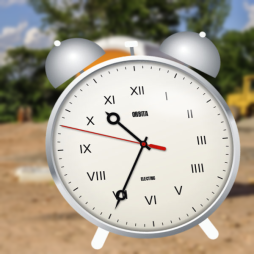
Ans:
10h34m48s
